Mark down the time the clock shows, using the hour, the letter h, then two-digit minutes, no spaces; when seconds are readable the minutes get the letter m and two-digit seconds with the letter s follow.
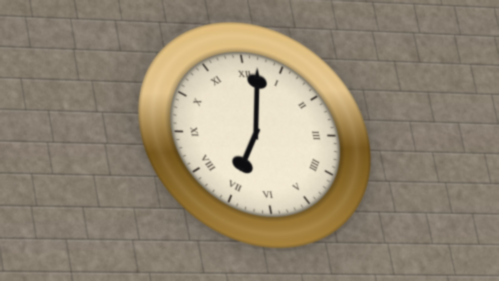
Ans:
7h02
